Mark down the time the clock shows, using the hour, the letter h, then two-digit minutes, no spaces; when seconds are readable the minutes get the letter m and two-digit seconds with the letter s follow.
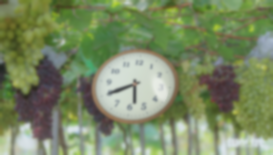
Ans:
5h40
